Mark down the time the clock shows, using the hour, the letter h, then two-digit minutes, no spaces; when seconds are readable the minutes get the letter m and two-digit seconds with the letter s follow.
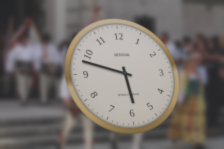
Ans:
5h48
